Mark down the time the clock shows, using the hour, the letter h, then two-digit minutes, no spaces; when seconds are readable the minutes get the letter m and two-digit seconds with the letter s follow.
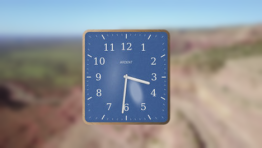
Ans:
3h31
